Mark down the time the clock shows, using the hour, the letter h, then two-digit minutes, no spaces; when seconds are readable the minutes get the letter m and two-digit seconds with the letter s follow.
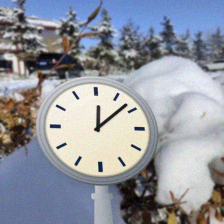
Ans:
12h08
